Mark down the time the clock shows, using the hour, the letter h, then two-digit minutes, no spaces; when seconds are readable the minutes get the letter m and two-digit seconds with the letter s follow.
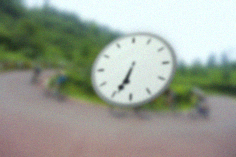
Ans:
6h34
